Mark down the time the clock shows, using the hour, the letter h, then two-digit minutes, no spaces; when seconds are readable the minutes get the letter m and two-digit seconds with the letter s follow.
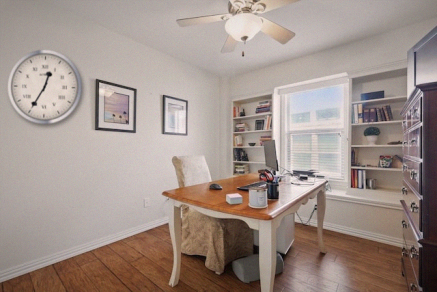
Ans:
12h35
